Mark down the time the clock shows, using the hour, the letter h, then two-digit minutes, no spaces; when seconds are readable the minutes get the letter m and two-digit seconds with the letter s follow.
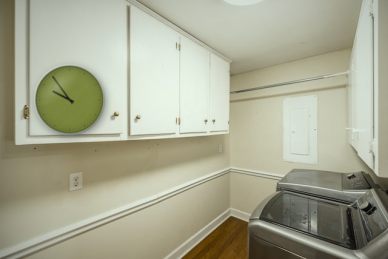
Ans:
9h54
